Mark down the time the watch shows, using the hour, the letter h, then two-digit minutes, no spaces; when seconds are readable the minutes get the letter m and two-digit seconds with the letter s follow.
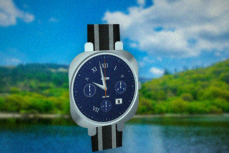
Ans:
9h58
